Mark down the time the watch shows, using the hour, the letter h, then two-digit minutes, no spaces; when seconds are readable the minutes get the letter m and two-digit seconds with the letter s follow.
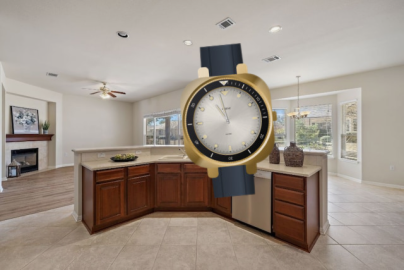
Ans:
10h58
